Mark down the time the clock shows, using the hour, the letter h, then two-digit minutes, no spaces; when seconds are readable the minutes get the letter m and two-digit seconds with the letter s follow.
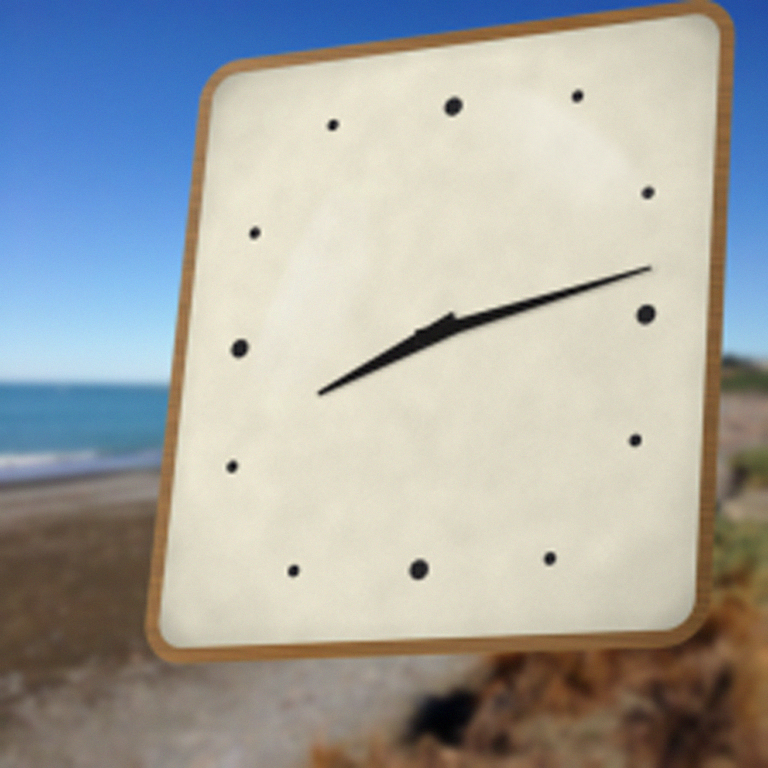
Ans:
8h13
